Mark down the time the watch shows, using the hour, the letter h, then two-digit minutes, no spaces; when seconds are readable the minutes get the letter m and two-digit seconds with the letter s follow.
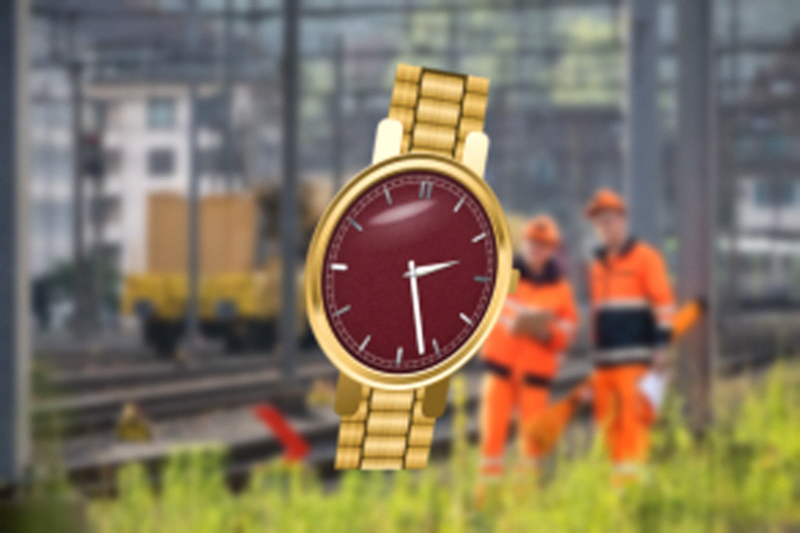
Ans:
2h27
